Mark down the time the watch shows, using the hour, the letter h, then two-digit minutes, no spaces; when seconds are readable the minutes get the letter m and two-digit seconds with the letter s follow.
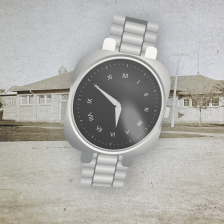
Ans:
5h50
